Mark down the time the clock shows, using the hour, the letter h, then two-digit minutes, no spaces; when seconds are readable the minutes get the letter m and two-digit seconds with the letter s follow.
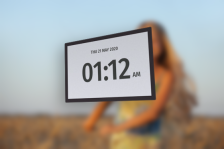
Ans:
1h12
